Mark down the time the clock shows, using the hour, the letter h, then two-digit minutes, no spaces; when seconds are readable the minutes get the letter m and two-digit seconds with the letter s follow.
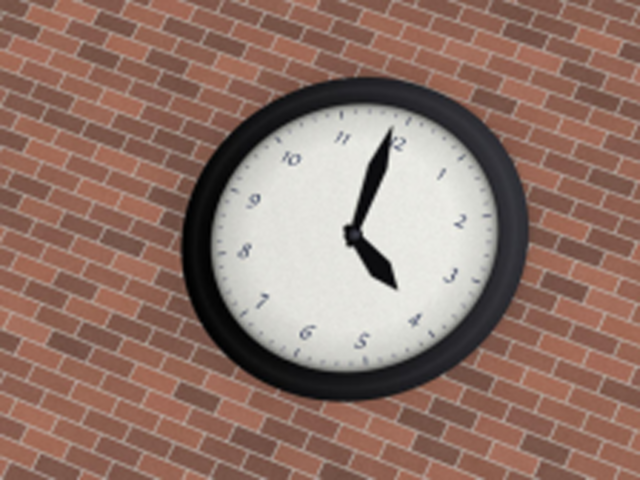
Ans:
3h59
